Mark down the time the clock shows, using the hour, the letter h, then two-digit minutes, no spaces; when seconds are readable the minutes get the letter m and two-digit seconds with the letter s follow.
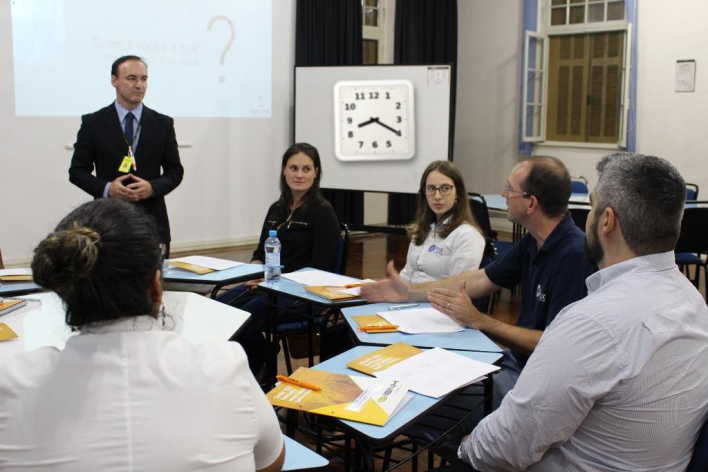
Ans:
8h20
